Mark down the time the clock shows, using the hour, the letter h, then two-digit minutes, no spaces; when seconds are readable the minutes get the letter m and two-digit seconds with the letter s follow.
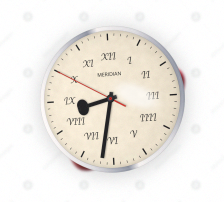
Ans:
8h31m50s
